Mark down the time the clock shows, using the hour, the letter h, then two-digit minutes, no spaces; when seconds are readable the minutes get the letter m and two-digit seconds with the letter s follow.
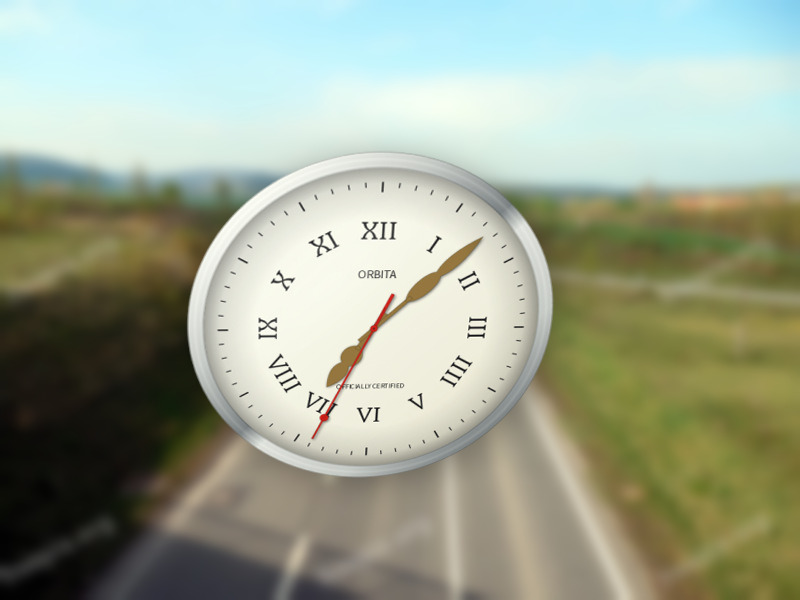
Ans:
7h07m34s
